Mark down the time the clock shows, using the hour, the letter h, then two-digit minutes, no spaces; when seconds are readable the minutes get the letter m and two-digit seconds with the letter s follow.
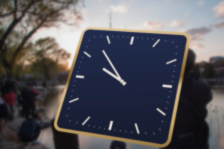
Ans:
9h53
